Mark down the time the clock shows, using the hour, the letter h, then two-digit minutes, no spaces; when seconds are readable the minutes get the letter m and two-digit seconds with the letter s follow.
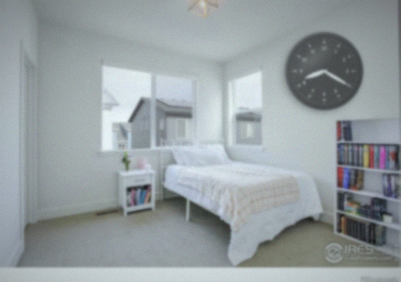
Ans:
8h20
